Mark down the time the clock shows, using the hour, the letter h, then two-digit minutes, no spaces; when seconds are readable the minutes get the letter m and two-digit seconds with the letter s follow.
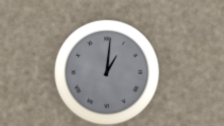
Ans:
1h01
